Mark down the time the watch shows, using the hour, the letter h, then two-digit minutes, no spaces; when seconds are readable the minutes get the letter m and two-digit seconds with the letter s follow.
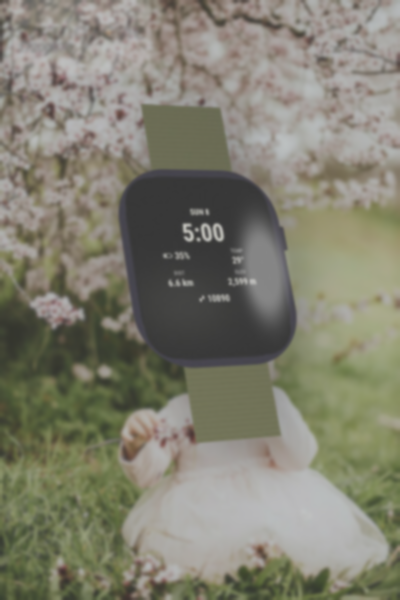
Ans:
5h00
